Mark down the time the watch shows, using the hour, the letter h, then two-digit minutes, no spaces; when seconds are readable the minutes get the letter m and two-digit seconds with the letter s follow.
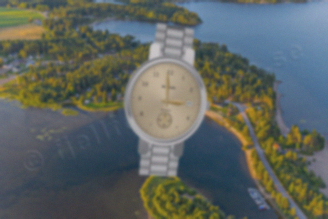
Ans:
2h59
